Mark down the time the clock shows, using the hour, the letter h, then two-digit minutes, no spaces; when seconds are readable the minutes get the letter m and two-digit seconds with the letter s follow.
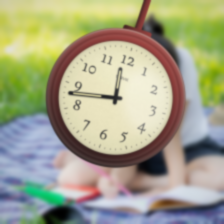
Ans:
11h43
